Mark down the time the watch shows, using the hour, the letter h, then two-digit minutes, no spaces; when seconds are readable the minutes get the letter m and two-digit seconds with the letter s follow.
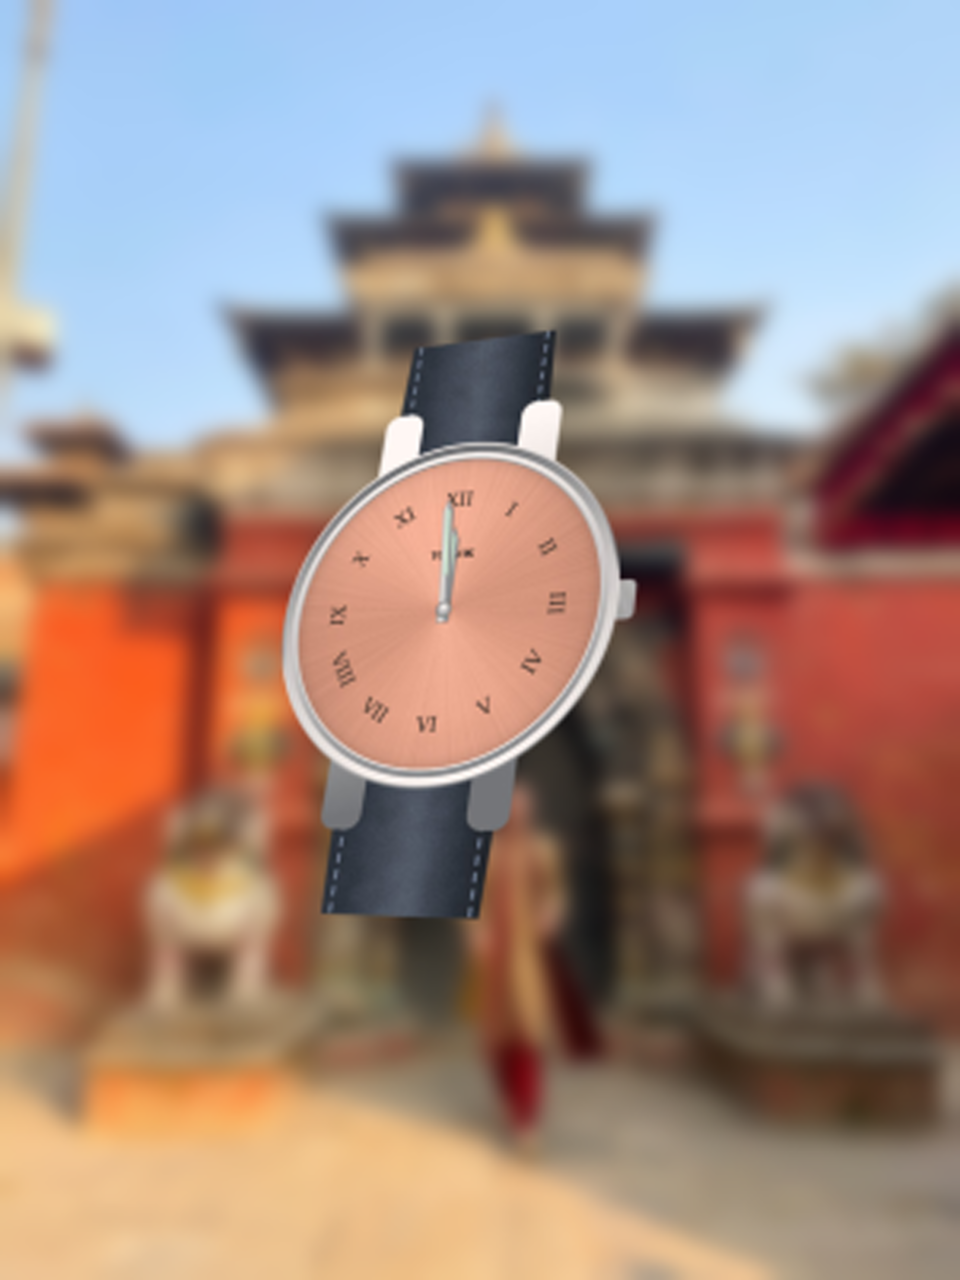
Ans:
11h59
